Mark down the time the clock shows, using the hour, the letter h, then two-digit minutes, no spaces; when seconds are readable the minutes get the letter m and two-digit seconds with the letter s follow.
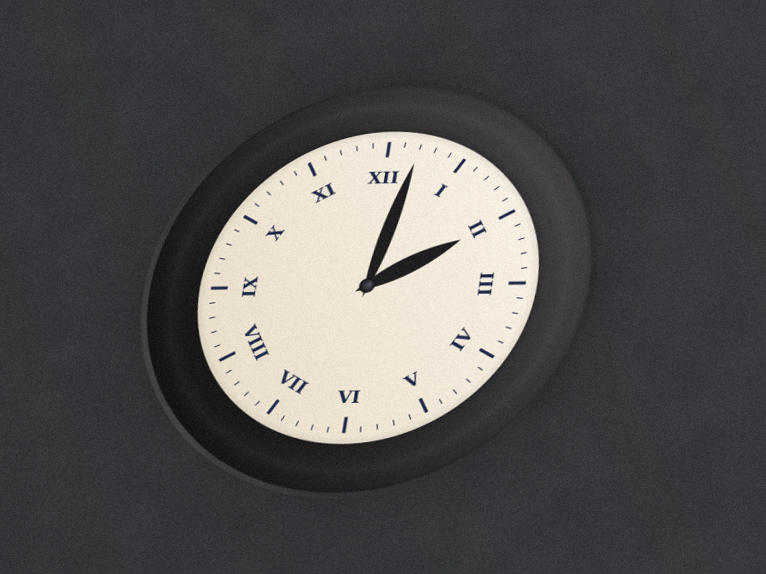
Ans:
2h02
